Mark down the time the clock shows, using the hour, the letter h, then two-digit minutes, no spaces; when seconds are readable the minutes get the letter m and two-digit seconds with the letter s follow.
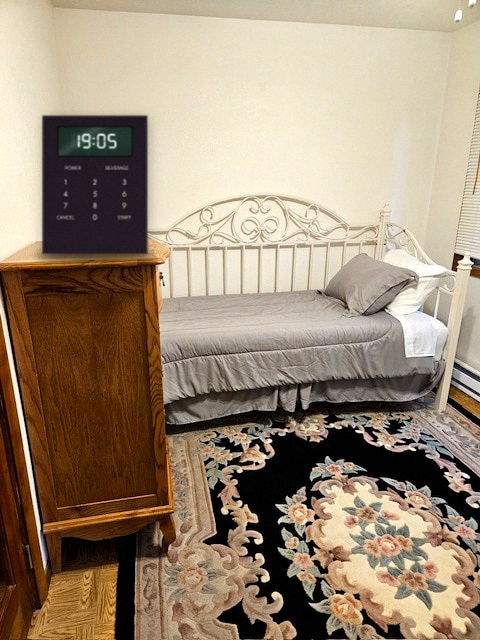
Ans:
19h05
